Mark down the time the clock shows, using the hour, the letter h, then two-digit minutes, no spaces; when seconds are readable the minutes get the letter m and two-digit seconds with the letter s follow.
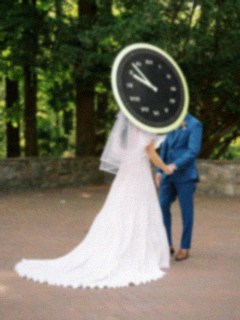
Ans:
9h53
